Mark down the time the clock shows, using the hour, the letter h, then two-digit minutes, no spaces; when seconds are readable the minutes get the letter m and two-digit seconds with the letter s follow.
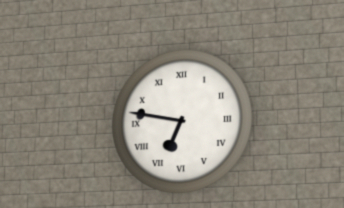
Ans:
6h47
